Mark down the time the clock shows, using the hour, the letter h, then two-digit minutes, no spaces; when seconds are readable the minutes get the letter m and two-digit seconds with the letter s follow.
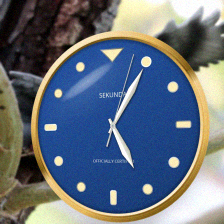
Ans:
5h05m03s
